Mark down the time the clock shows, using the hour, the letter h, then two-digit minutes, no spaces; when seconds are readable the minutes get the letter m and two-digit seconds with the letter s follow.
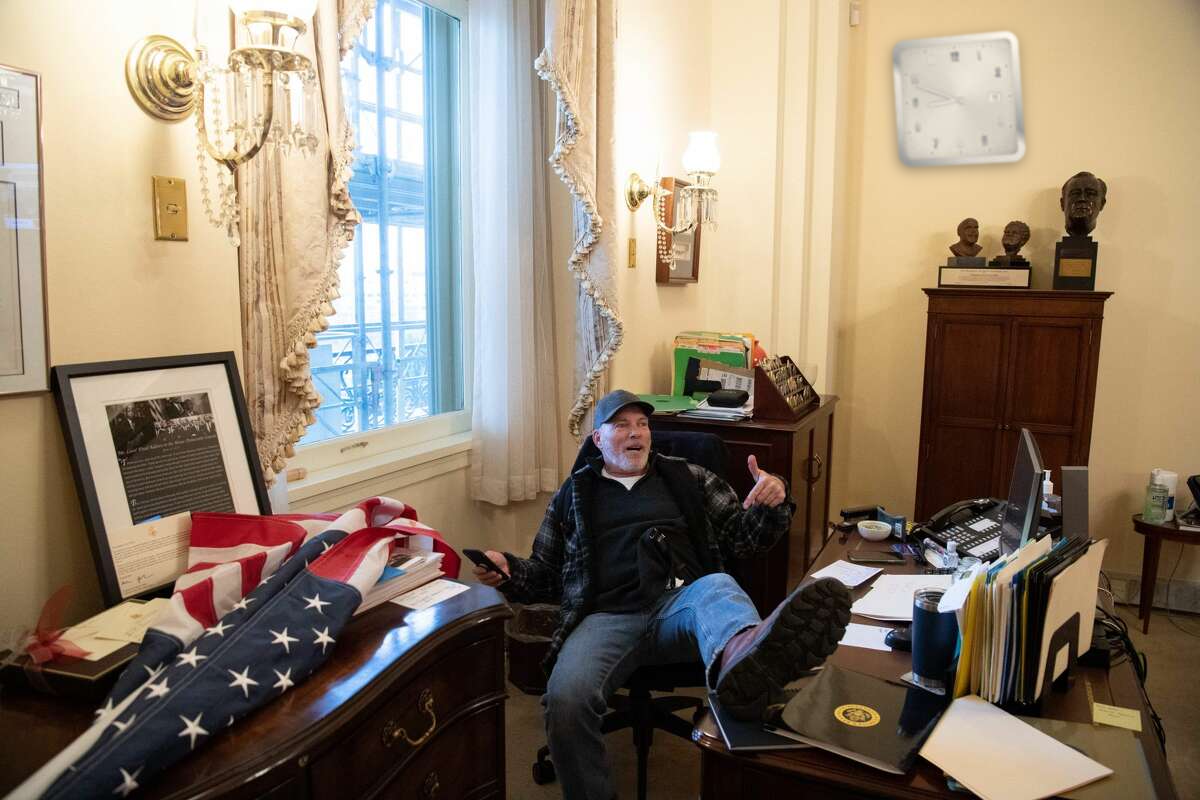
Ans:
8h49
